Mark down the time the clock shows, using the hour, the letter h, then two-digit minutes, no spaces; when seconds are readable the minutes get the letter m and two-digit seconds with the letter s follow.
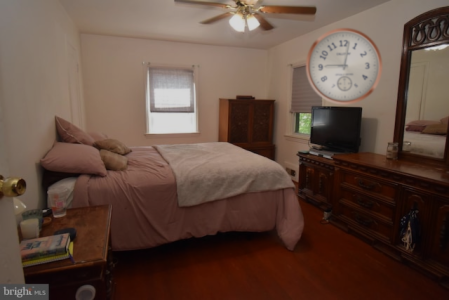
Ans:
9h02
